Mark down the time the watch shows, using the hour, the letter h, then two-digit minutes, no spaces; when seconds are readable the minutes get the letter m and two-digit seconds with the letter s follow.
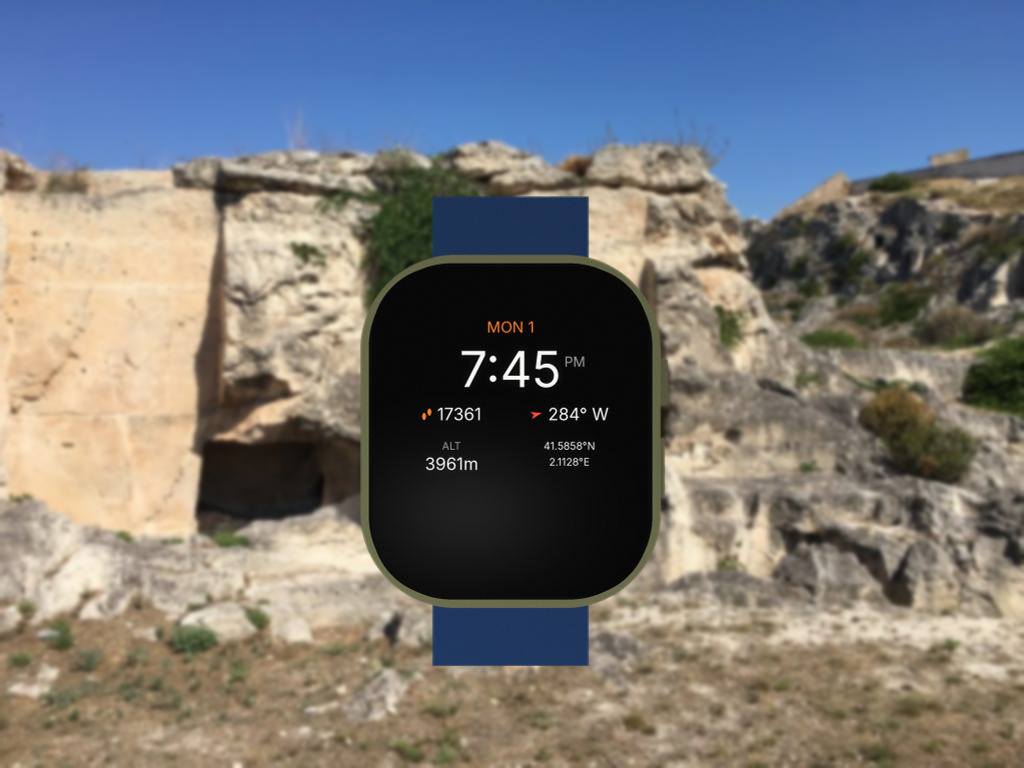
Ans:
7h45
